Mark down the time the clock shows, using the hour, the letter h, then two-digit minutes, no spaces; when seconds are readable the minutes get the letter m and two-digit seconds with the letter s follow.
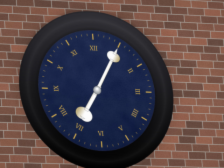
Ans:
7h05
